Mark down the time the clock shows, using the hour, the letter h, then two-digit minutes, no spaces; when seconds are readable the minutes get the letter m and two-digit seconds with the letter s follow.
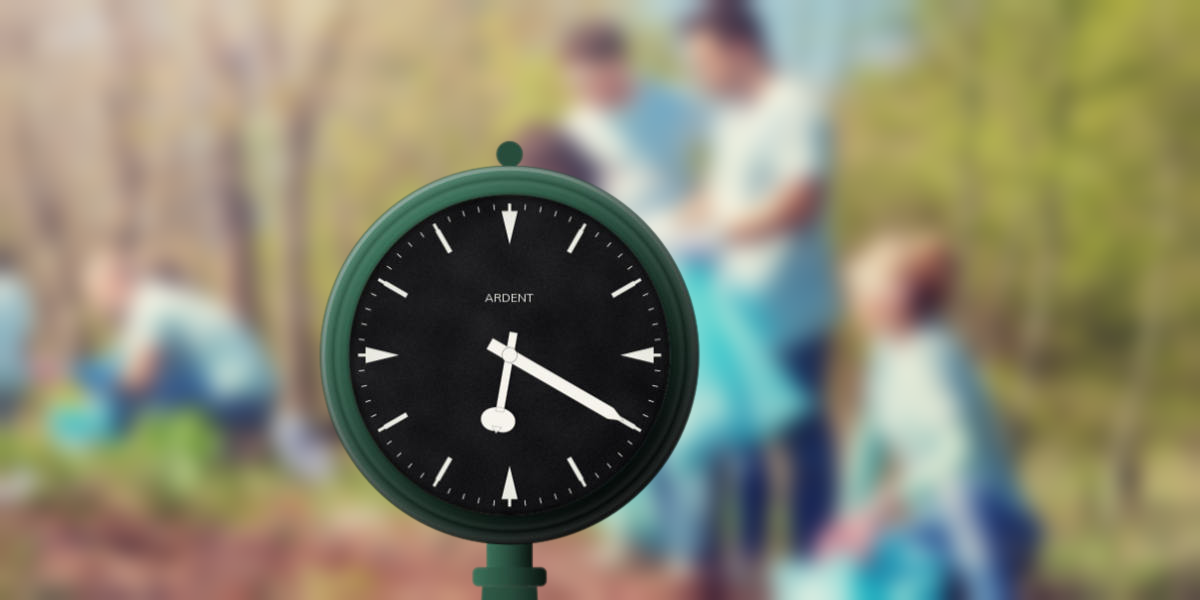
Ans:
6h20
